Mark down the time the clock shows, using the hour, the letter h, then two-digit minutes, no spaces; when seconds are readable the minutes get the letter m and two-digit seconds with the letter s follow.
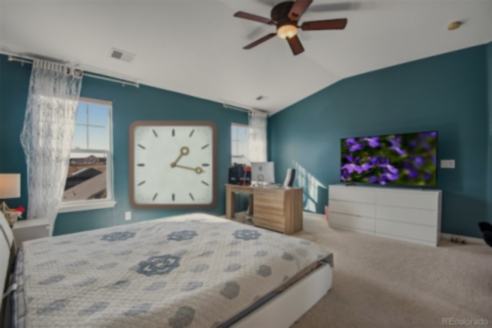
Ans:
1h17
